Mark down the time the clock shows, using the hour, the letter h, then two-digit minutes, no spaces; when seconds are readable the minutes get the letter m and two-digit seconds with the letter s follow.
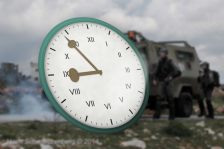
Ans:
8h54
